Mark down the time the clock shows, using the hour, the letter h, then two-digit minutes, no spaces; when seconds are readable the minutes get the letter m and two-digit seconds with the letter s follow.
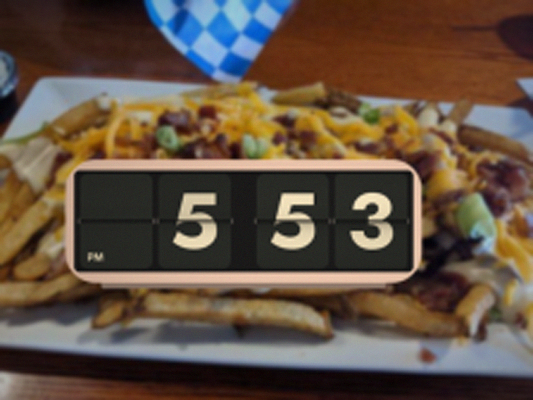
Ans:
5h53
